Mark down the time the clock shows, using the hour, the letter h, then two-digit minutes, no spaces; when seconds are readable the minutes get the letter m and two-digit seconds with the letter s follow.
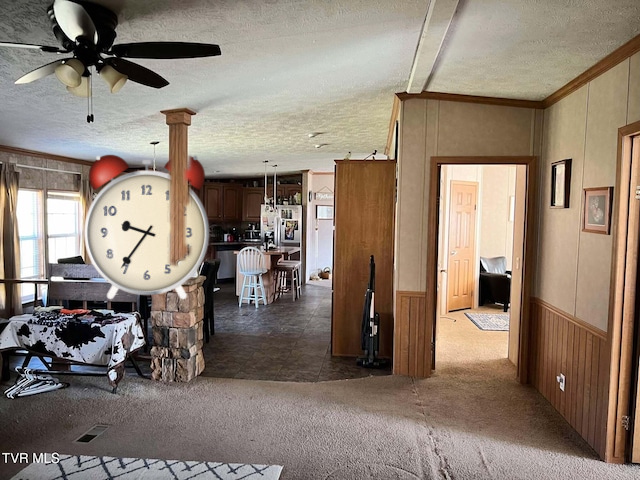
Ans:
9h36
